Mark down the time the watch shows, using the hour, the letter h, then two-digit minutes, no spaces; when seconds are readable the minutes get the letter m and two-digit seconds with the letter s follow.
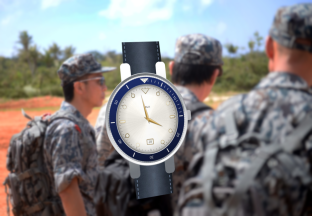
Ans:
3h58
